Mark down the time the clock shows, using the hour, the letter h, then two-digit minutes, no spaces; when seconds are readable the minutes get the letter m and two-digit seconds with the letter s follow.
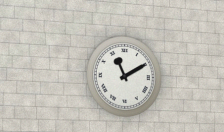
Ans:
11h10
